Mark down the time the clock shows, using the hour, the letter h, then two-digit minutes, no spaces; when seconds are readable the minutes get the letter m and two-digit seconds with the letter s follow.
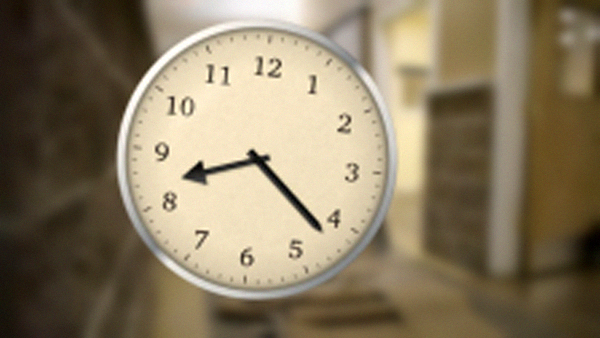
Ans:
8h22
